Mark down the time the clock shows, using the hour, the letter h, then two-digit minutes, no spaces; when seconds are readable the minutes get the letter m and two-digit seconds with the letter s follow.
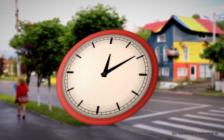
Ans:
12h09
